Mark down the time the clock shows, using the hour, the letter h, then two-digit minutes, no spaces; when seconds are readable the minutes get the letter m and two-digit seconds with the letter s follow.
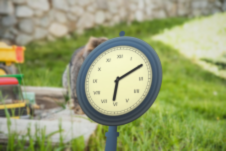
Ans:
6h10
